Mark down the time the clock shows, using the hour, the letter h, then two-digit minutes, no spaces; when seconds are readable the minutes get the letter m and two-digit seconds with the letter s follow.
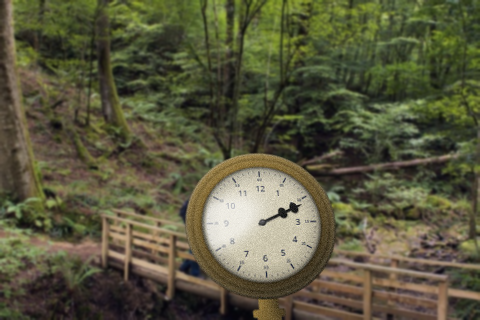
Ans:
2h11
